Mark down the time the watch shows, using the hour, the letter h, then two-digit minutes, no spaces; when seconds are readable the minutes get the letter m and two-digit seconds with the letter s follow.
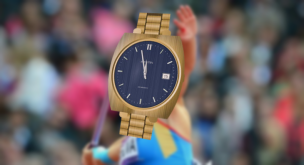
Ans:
11h57
